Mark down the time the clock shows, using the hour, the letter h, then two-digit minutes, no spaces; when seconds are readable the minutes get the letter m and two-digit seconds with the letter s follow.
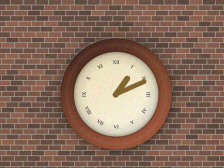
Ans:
1h11
